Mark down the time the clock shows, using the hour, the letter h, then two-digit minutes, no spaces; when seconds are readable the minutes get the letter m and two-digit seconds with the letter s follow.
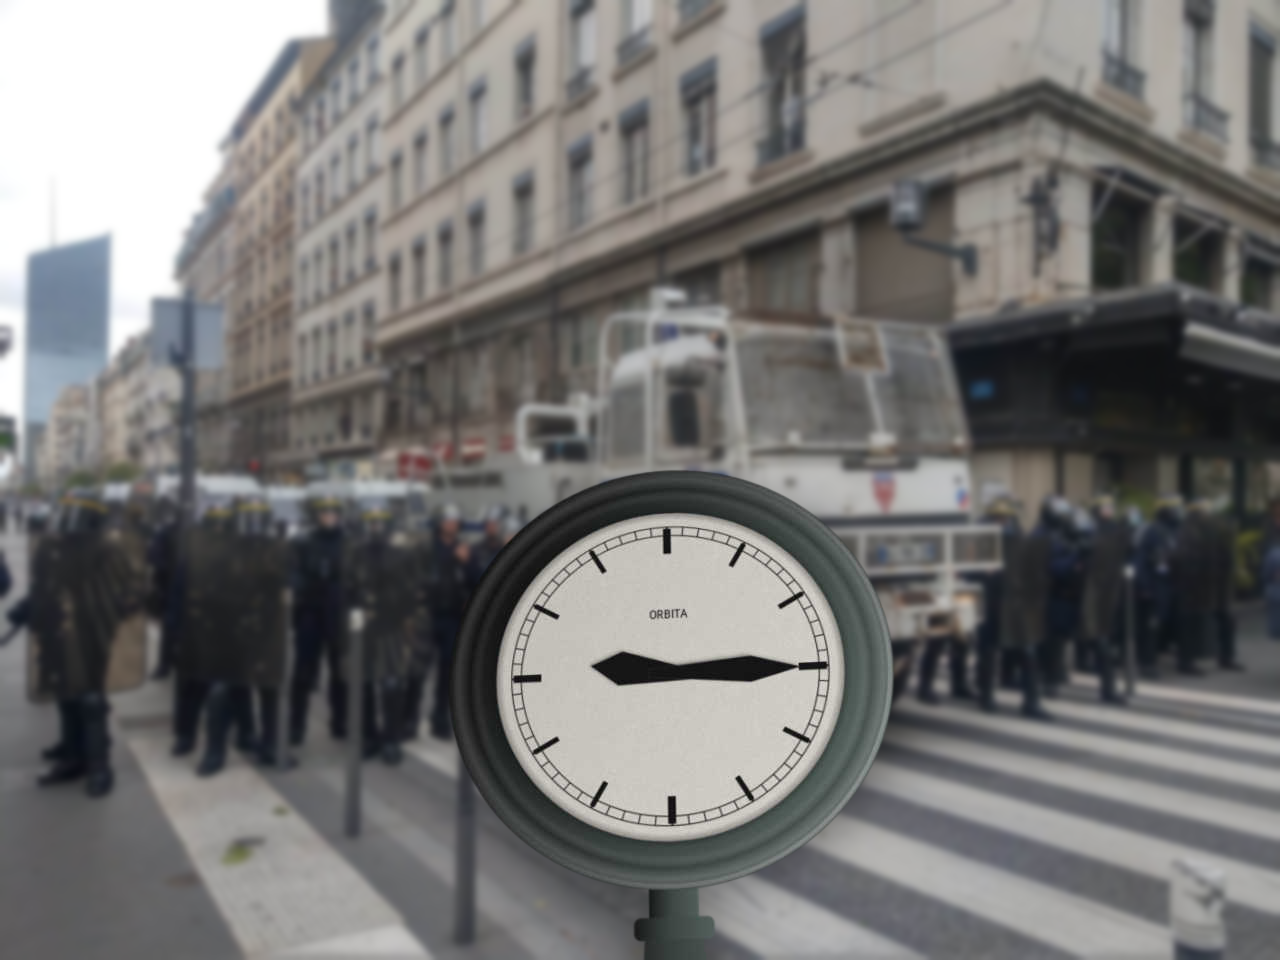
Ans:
9h15
